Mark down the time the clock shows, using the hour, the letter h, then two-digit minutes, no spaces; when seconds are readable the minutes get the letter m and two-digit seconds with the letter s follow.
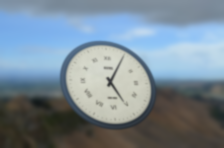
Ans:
5h05
